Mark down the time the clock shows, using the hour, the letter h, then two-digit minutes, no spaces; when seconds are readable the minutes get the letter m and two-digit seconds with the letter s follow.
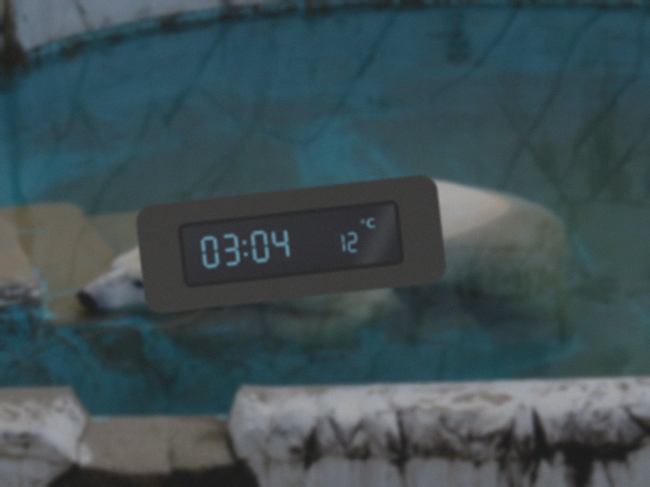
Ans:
3h04
